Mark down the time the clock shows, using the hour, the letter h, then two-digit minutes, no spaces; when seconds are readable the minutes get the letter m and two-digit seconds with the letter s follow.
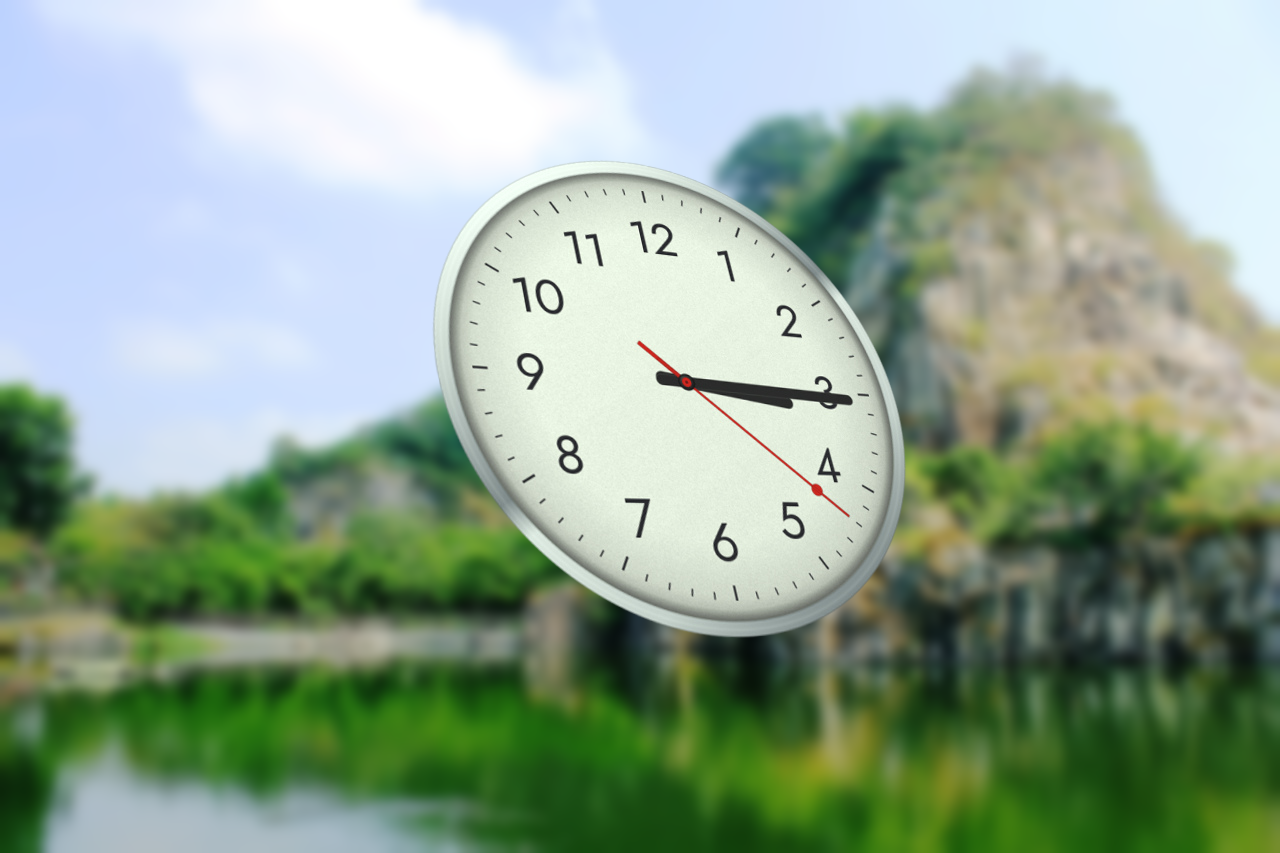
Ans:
3h15m22s
